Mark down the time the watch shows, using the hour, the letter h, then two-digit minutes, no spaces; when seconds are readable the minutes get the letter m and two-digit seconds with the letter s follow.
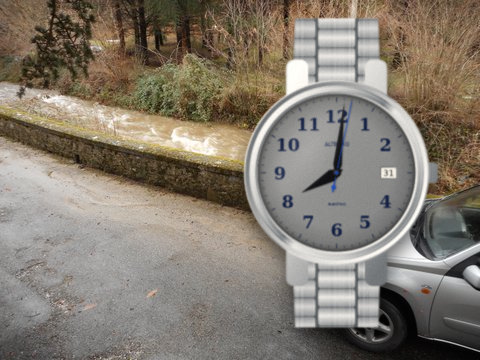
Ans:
8h01m02s
